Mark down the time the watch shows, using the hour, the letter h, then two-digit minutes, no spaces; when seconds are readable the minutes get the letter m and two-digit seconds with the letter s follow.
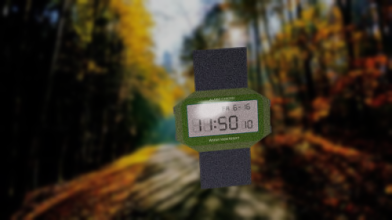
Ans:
11h50m10s
